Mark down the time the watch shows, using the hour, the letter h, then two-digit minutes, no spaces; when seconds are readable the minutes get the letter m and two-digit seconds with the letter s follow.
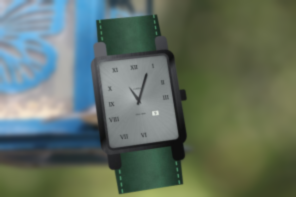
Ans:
11h04
